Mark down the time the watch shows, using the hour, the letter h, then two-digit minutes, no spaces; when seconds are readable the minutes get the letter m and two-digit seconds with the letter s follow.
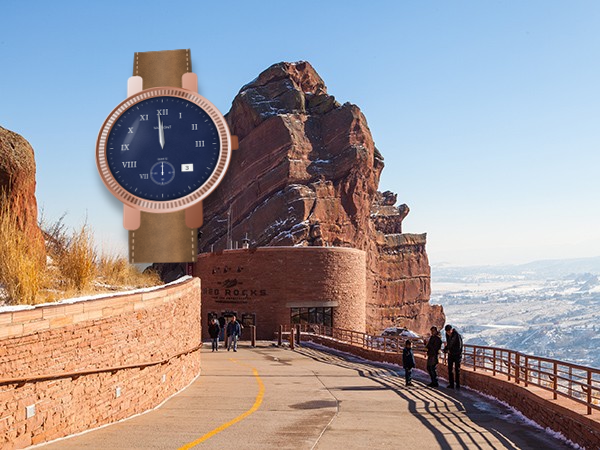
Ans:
11h59
